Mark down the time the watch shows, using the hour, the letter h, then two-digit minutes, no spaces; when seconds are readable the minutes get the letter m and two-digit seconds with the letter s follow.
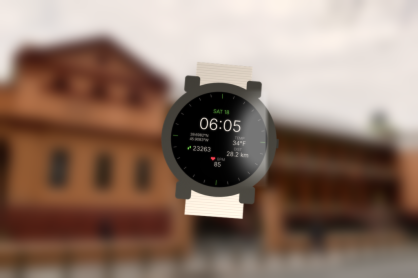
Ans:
6h05
